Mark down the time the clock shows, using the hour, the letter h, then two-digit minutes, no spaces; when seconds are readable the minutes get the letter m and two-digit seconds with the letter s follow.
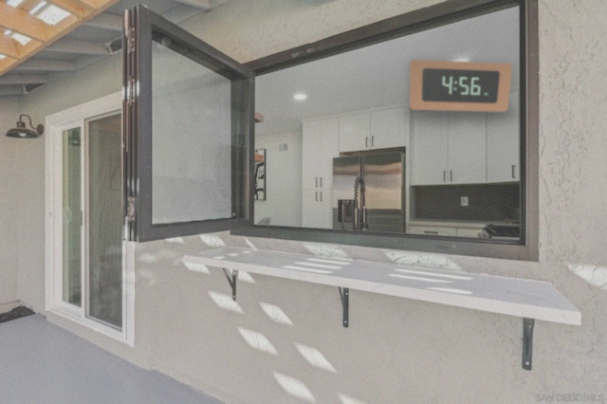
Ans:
4h56
